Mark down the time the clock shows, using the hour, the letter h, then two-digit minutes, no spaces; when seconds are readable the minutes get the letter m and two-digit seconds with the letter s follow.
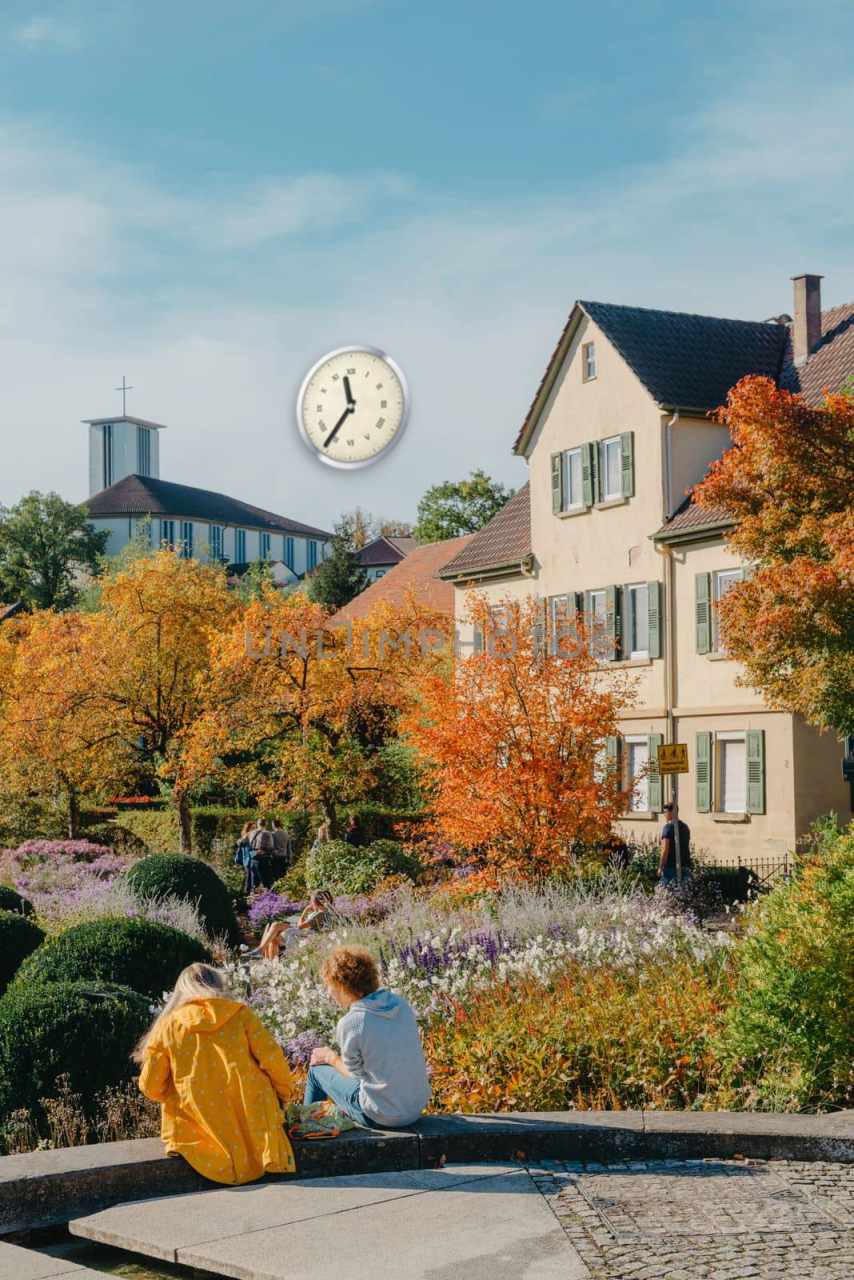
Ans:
11h36
